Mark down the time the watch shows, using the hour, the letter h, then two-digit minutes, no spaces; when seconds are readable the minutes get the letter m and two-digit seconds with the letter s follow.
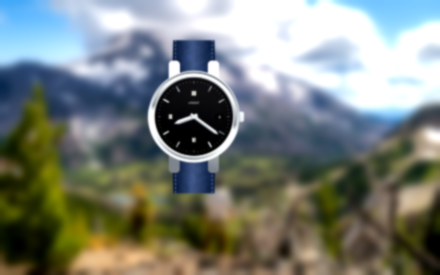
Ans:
8h21
